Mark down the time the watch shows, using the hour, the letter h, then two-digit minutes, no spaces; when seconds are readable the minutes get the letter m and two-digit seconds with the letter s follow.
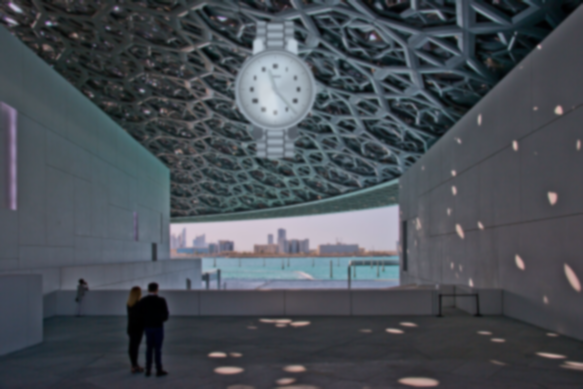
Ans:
11h23
